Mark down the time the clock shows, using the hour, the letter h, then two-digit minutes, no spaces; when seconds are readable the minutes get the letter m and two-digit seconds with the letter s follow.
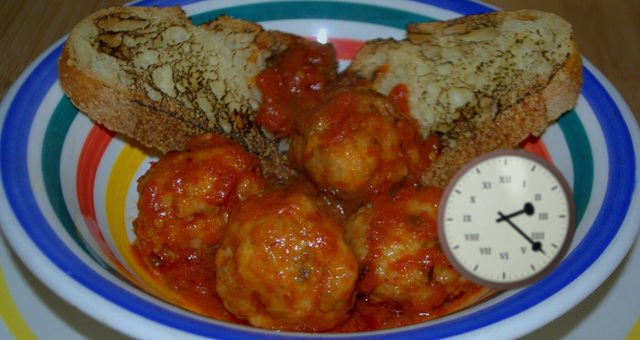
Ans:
2h22
